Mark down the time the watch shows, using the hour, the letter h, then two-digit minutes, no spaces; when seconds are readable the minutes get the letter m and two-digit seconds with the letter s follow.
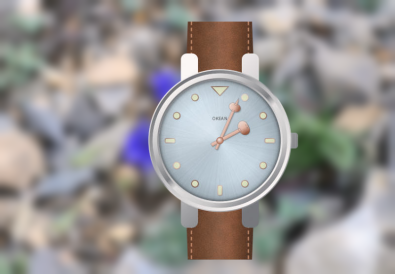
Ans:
2h04
